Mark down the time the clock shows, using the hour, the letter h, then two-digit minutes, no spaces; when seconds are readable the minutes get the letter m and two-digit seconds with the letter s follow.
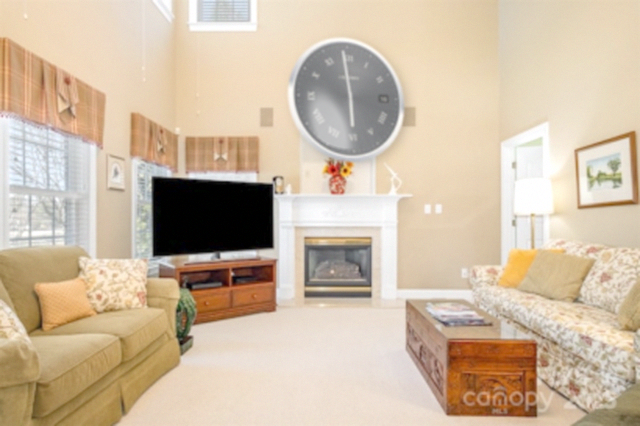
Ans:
5h59
